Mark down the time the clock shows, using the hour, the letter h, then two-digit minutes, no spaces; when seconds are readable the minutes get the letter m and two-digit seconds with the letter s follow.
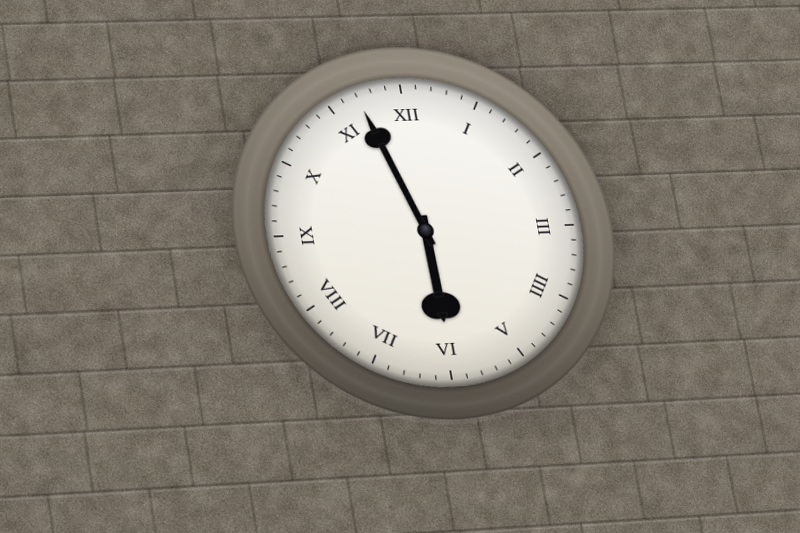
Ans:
5h57
